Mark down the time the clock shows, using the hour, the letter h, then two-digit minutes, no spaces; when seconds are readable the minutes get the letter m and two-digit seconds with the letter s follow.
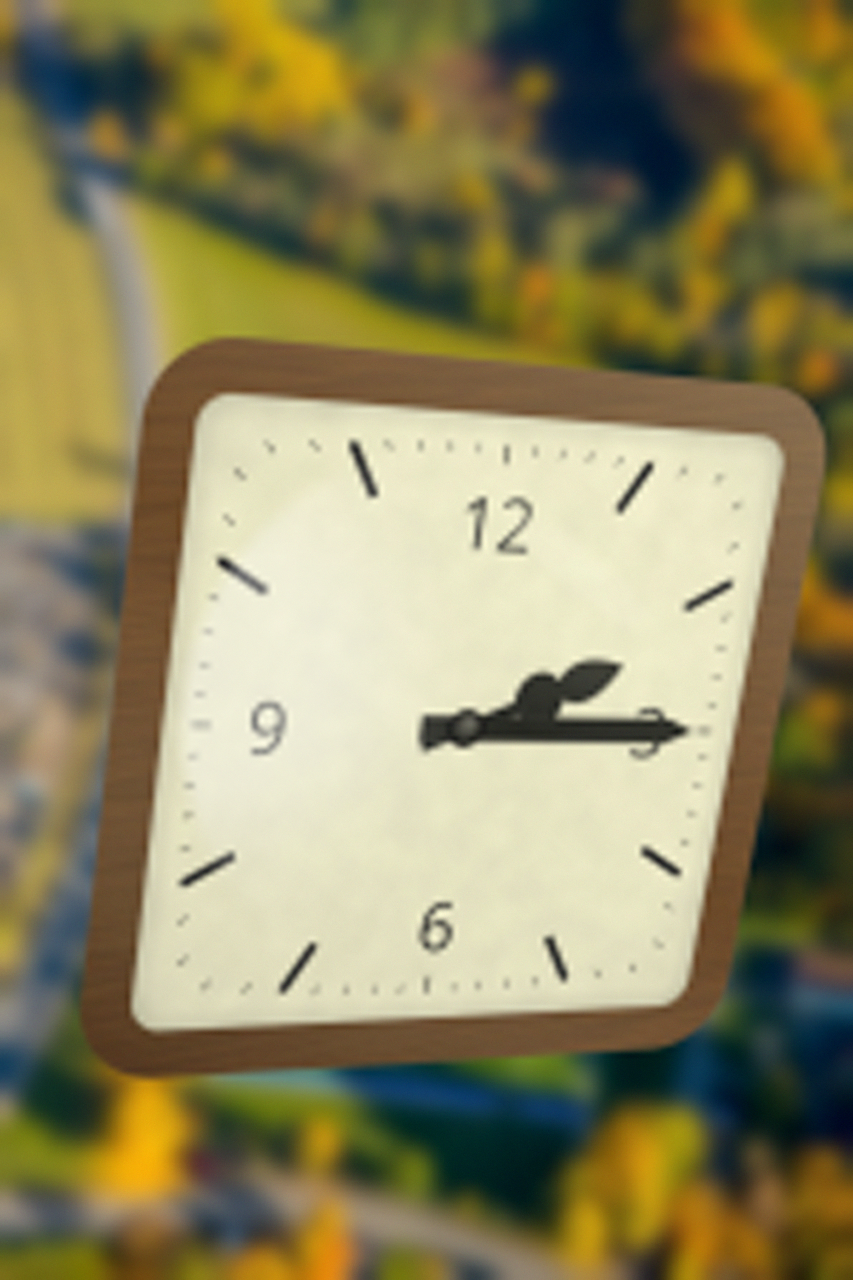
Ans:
2h15
